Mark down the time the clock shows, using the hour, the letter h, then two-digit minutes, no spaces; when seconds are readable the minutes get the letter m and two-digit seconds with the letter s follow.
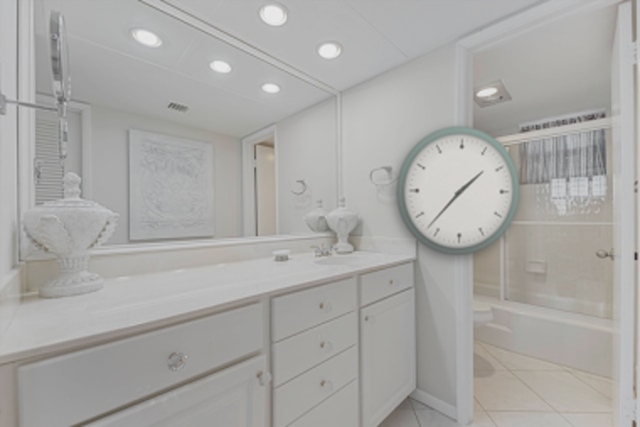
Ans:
1h37
